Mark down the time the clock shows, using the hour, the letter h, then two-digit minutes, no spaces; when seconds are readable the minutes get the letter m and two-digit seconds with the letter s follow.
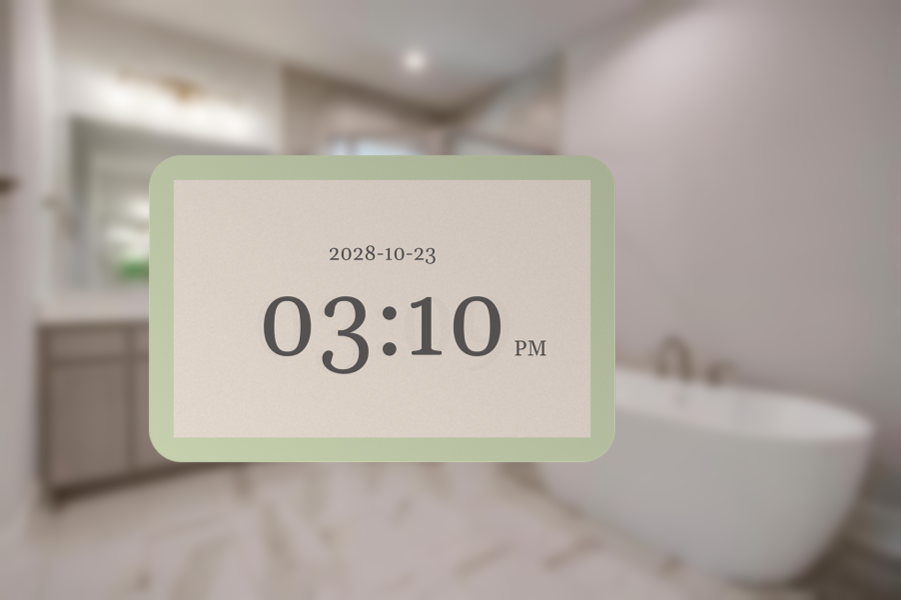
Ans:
3h10
